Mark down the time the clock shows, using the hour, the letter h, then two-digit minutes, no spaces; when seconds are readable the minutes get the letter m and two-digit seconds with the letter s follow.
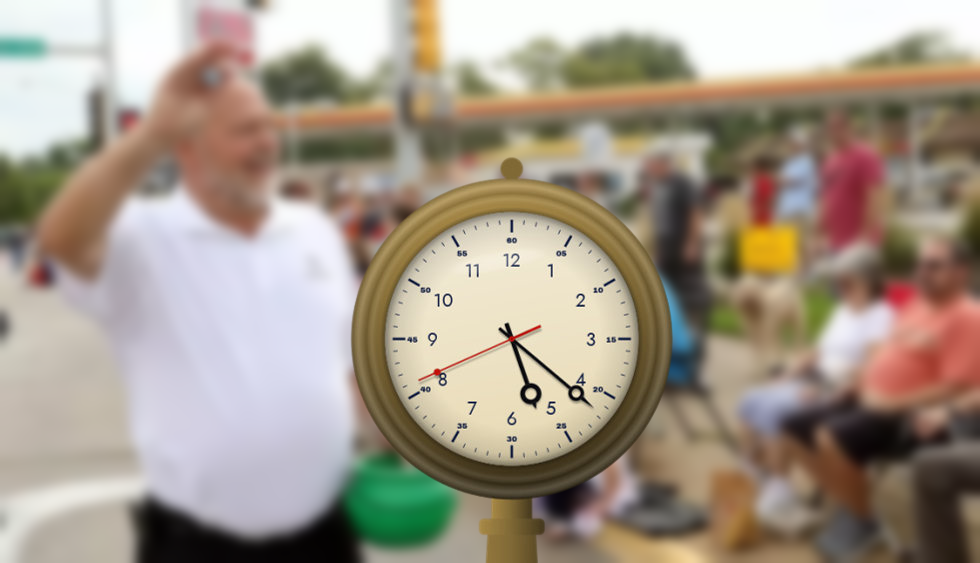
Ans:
5h21m41s
